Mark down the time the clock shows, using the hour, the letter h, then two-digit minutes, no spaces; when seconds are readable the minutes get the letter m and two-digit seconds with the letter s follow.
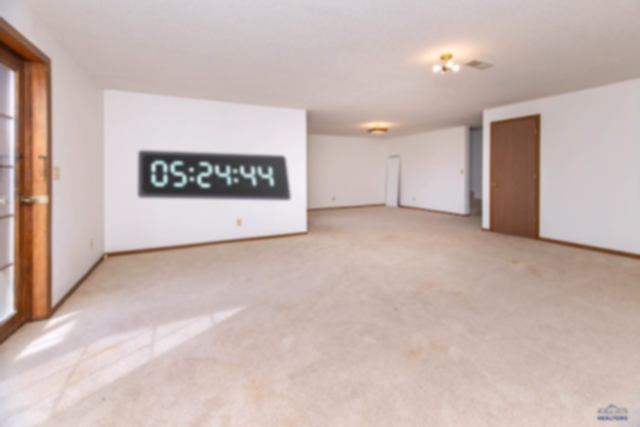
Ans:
5h24m44s
